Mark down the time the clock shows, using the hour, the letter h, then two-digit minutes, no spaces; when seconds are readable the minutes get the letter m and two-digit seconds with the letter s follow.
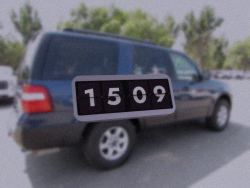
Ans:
15h09
